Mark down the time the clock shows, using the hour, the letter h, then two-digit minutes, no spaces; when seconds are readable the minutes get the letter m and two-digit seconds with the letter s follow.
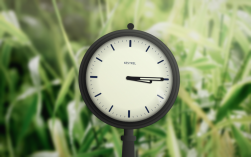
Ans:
3h15
